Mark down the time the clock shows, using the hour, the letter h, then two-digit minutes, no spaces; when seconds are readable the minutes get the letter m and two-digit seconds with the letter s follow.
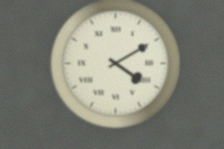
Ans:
4h10
